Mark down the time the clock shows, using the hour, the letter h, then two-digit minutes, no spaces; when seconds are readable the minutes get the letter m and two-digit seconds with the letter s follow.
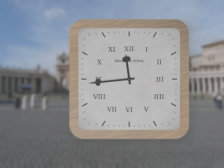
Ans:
11h44
